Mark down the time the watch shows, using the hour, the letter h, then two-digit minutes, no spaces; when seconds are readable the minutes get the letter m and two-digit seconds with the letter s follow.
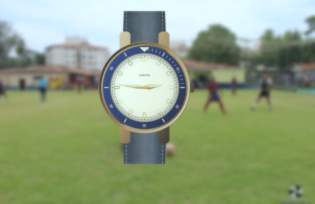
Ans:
2h46
